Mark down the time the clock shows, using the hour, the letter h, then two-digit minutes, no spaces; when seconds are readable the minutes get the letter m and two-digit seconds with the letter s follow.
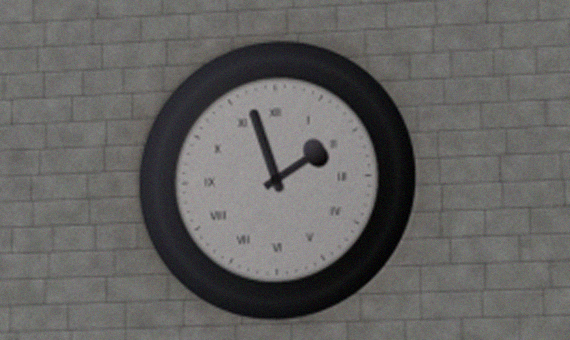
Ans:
1h57
